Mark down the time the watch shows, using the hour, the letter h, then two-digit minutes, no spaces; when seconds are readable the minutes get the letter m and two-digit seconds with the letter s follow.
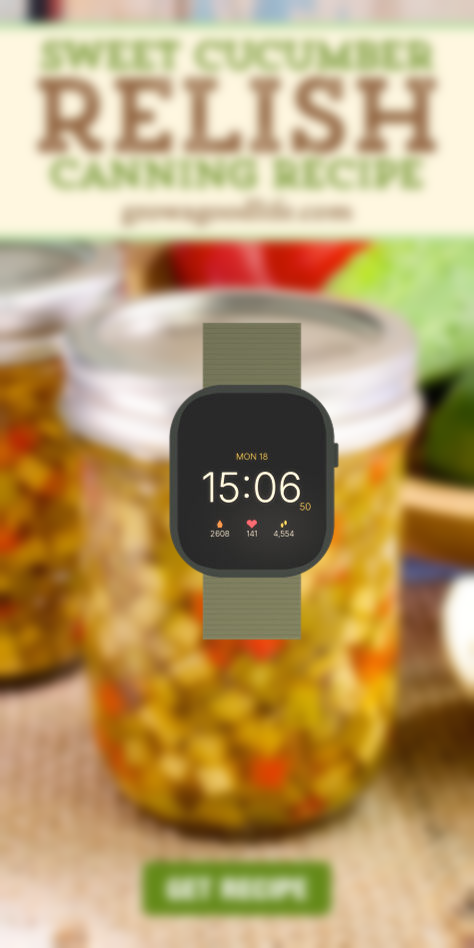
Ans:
15h06m50s
